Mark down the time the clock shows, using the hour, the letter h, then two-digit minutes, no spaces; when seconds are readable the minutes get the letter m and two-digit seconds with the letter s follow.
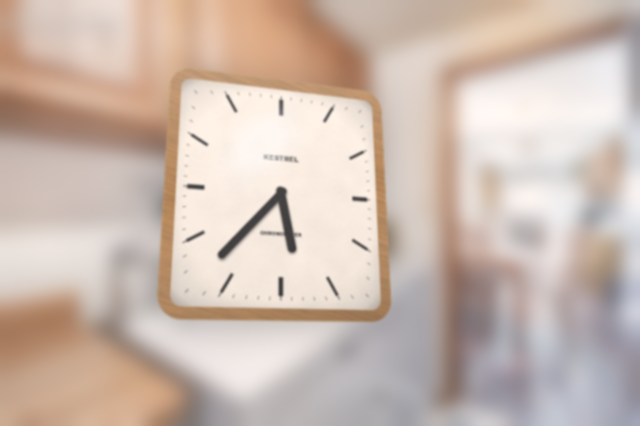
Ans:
5h37
